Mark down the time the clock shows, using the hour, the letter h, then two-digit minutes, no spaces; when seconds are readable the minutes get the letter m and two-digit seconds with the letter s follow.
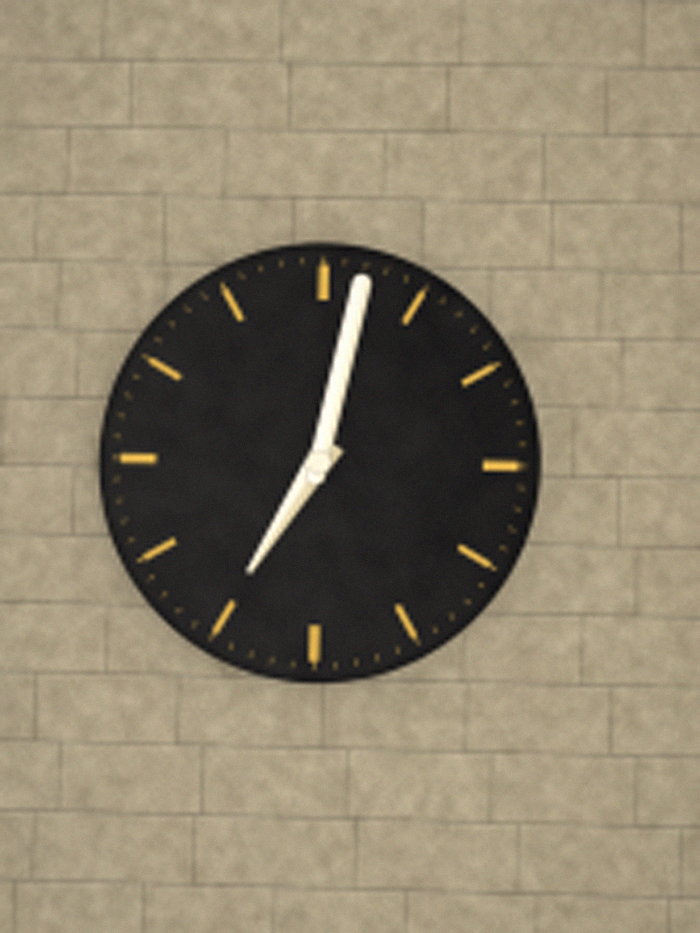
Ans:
7h02
